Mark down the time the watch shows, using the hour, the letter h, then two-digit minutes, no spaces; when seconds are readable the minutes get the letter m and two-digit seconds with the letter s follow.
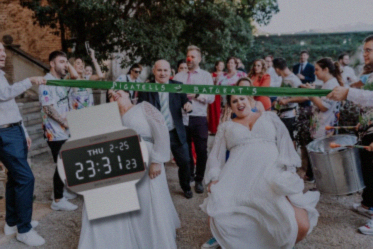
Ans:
23h31
